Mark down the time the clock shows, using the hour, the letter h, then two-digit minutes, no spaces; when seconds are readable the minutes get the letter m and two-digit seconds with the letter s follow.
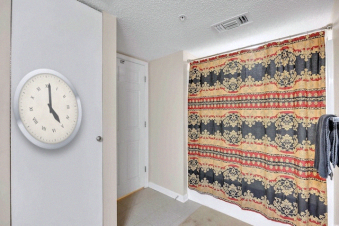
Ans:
5h01
